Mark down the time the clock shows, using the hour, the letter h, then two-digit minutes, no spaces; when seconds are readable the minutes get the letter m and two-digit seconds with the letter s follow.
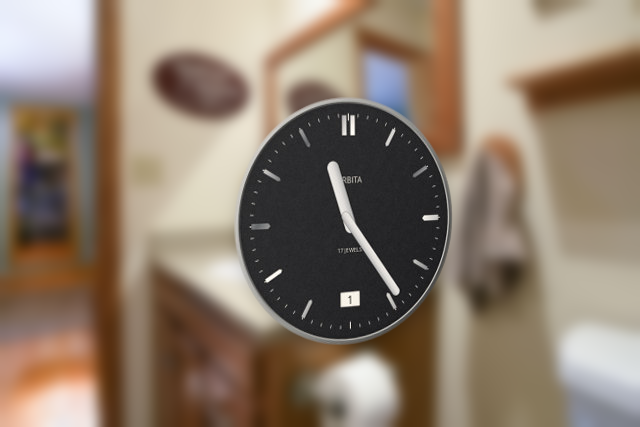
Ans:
11h24
